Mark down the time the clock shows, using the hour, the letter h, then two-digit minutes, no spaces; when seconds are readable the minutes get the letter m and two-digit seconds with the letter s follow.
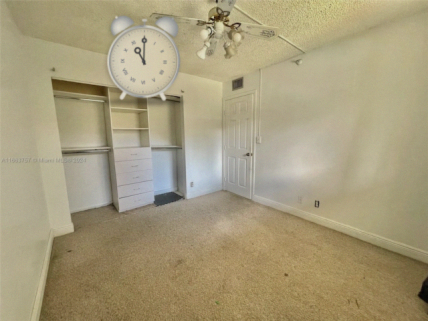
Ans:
11h00
